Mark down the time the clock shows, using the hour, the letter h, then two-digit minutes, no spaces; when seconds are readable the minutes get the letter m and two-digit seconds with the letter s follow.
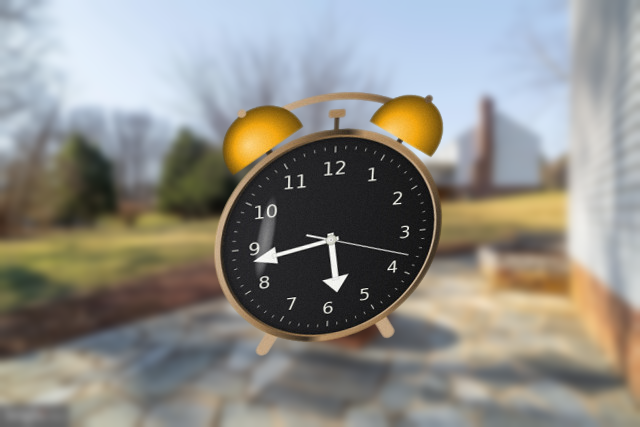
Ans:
5h43m18s
